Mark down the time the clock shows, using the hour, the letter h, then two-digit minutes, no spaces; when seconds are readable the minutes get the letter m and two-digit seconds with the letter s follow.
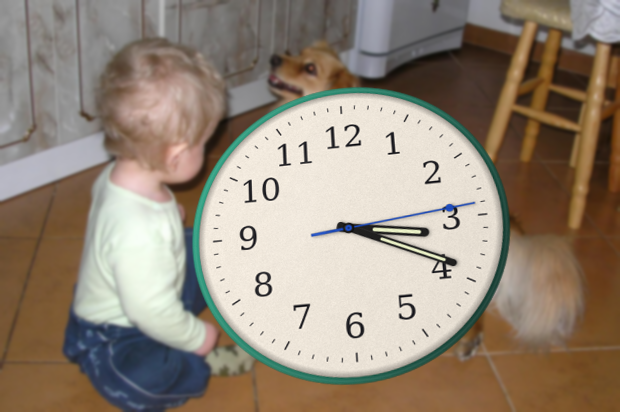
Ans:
3h19m14s
